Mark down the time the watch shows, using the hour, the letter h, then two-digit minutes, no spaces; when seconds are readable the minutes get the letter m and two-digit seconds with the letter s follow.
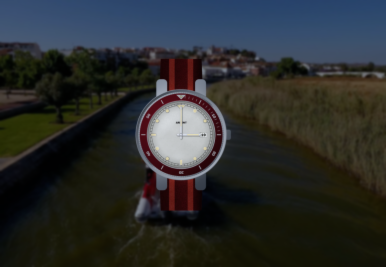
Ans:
3h00
